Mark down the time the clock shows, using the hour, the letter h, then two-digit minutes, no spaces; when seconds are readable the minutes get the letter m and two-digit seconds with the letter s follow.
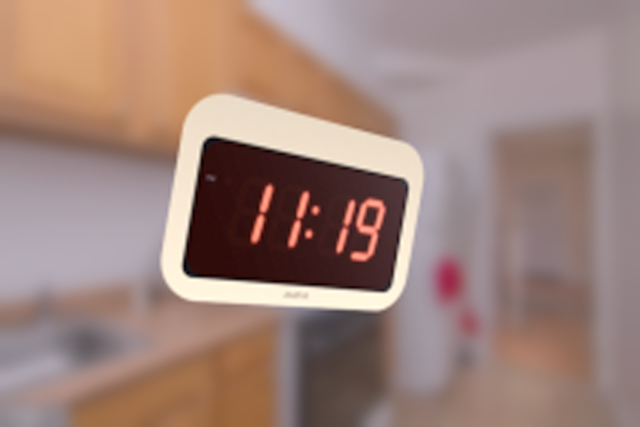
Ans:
11h19
